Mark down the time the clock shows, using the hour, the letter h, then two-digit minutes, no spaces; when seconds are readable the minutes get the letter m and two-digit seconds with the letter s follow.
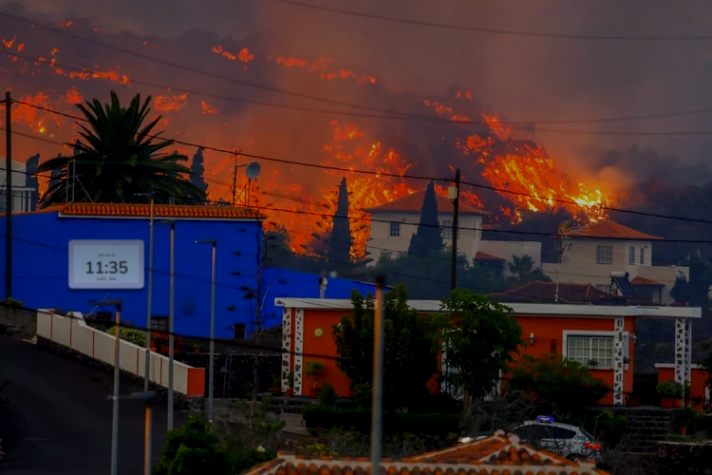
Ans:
11h35
